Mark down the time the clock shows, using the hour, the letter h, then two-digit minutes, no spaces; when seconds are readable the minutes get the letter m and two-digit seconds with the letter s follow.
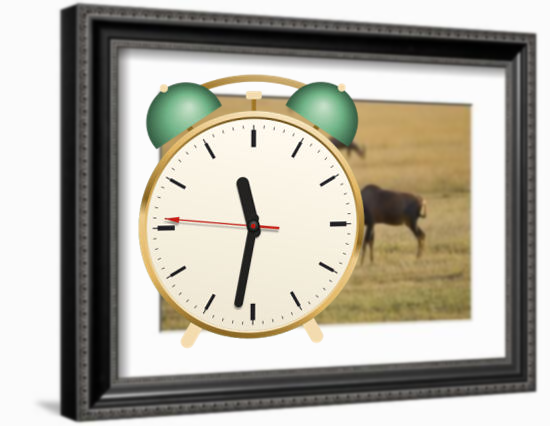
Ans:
11h31m46s
